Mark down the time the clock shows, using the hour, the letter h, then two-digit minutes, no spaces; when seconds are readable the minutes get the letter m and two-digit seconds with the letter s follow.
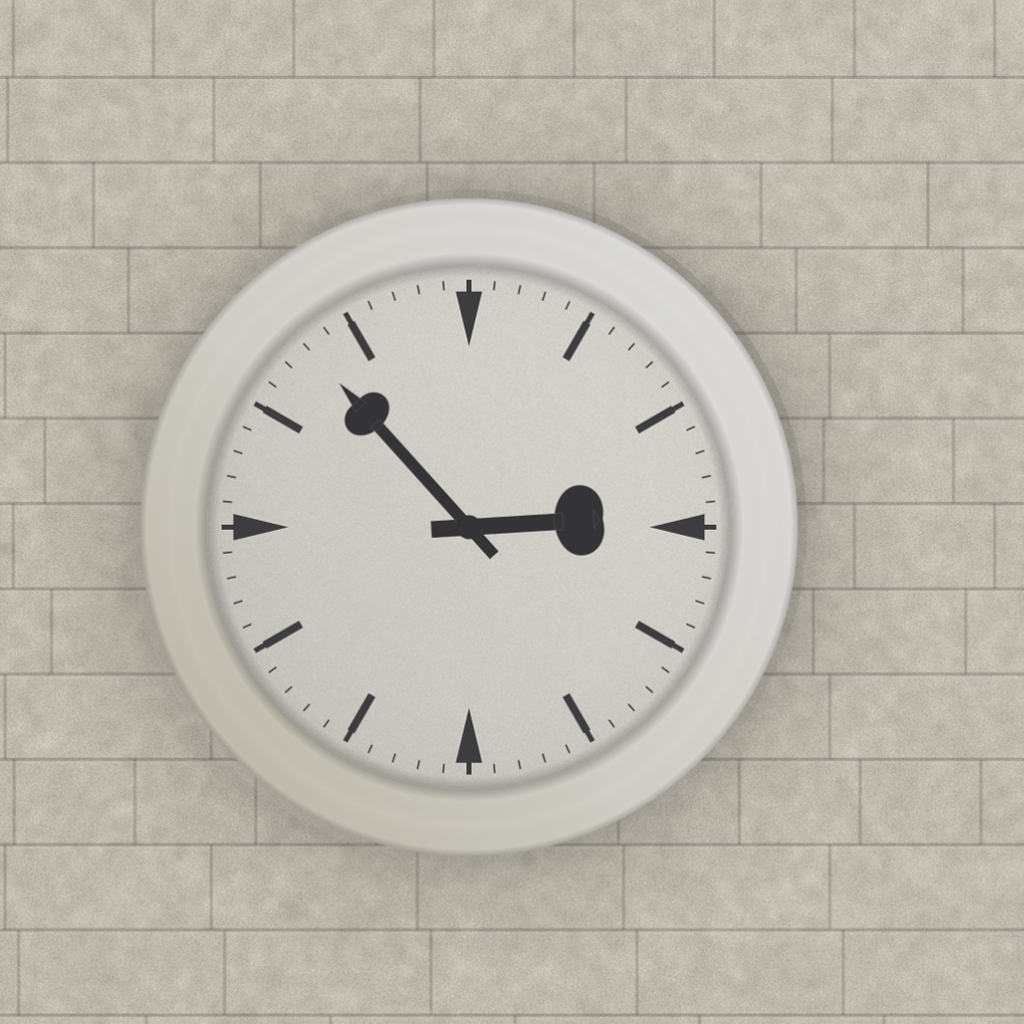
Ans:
2h53
